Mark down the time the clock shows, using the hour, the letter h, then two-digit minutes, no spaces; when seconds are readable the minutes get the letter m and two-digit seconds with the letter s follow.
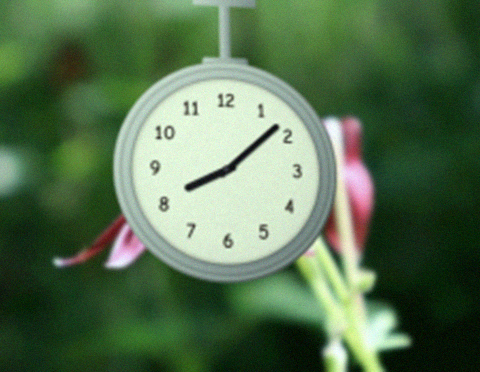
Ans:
8h08
